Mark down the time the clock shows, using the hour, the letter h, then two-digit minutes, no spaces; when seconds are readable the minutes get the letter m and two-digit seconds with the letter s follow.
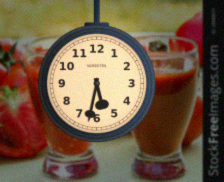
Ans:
5h32
